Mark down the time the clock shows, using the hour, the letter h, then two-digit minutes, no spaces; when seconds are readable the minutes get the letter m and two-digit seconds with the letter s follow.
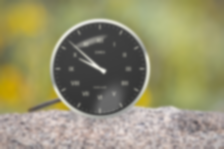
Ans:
9h52
